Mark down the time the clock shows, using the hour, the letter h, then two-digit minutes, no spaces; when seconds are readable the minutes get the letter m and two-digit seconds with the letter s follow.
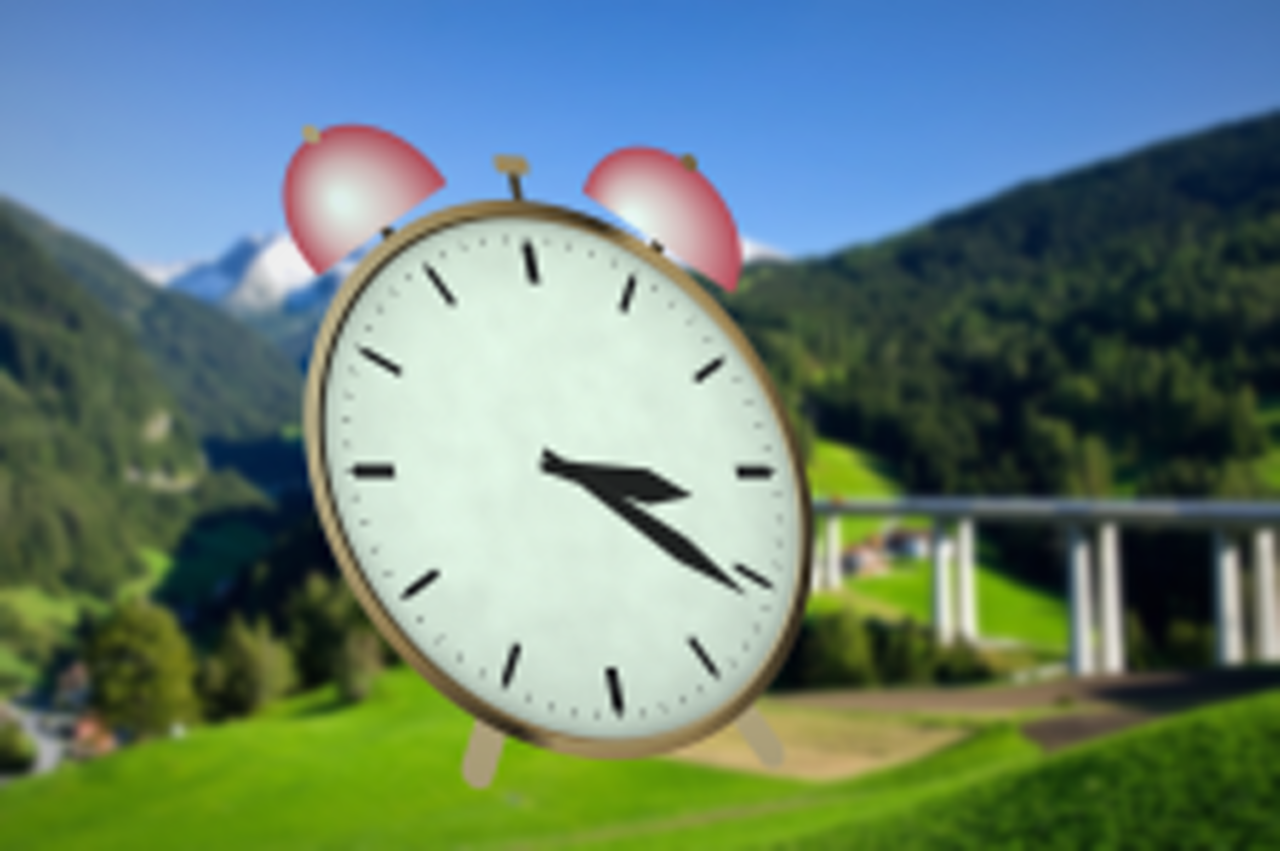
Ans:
3h21
